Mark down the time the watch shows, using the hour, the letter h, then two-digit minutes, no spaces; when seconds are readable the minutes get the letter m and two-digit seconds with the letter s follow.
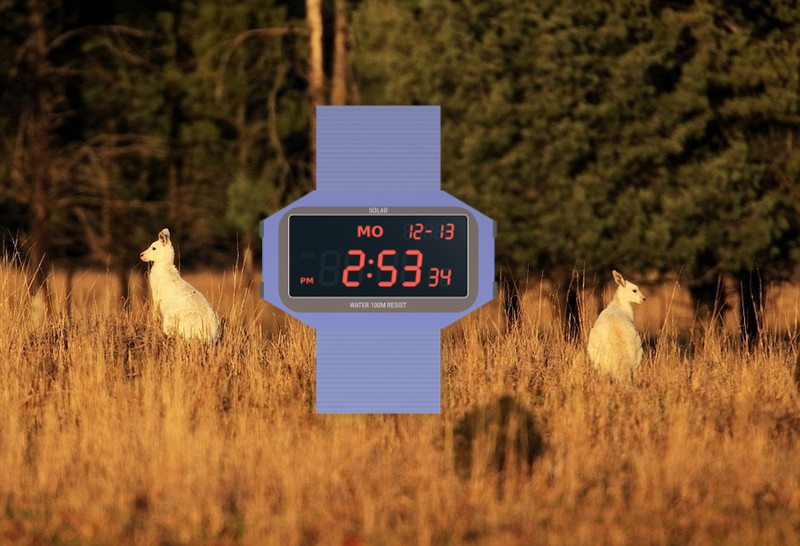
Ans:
2h53m34s
